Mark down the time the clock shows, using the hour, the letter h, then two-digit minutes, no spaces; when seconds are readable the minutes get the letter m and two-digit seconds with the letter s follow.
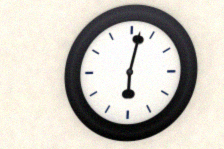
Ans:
6h02
